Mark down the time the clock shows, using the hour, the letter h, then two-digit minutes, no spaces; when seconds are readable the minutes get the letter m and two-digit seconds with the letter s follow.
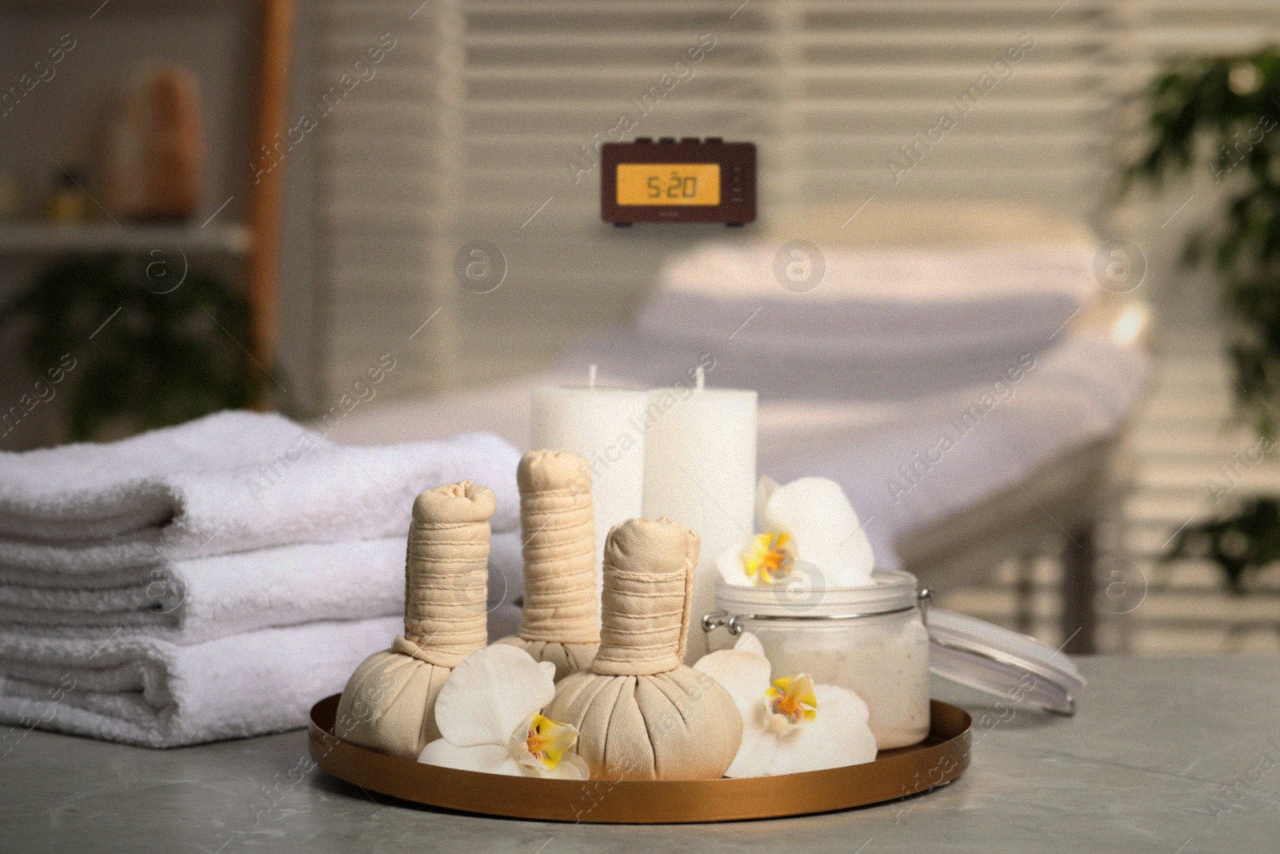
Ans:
5h20
